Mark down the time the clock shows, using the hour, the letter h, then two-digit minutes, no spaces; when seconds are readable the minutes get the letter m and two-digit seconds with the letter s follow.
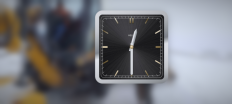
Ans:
12h30
